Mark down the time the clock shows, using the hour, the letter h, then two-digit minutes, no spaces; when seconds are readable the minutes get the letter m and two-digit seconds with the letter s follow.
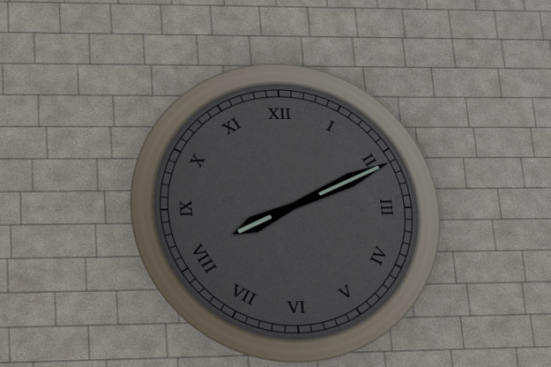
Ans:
8h11
